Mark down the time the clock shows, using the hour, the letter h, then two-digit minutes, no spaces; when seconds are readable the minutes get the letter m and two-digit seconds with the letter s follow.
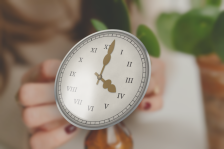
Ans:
4h01
